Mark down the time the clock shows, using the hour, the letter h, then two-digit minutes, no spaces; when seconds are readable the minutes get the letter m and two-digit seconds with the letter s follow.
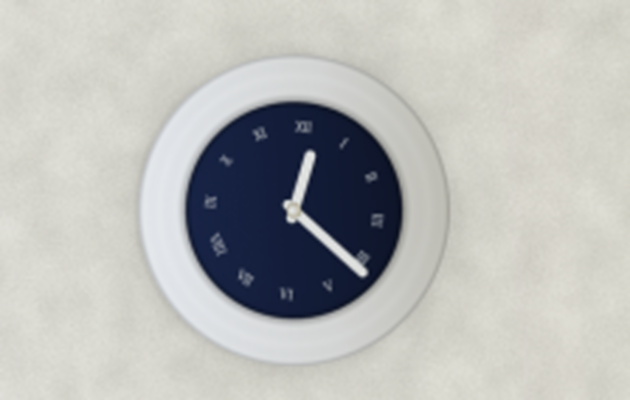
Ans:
12h21
